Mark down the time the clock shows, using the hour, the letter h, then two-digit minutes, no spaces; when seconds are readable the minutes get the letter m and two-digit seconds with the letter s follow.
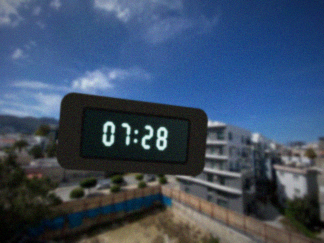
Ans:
7h28
